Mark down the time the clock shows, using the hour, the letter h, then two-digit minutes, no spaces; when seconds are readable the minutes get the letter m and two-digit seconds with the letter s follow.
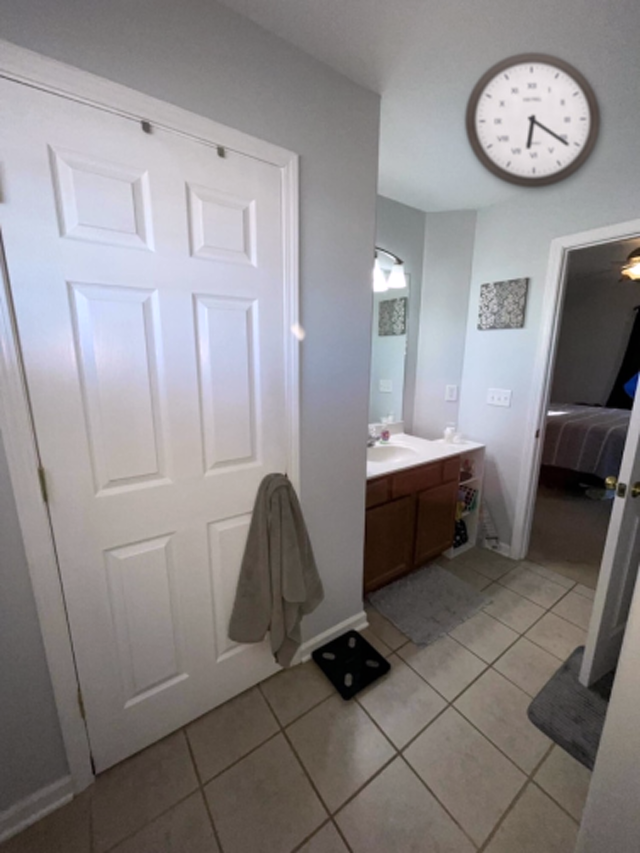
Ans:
6h21
